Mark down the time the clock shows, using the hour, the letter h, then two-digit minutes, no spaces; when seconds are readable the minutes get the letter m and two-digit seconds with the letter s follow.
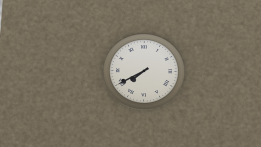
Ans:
7h40
